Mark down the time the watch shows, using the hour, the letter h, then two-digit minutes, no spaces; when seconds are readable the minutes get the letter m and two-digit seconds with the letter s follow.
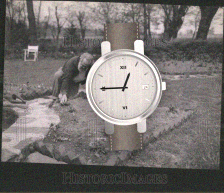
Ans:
12h45
